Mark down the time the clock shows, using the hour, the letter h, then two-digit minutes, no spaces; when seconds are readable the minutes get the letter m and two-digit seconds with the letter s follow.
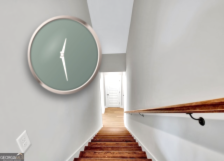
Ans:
12h28
